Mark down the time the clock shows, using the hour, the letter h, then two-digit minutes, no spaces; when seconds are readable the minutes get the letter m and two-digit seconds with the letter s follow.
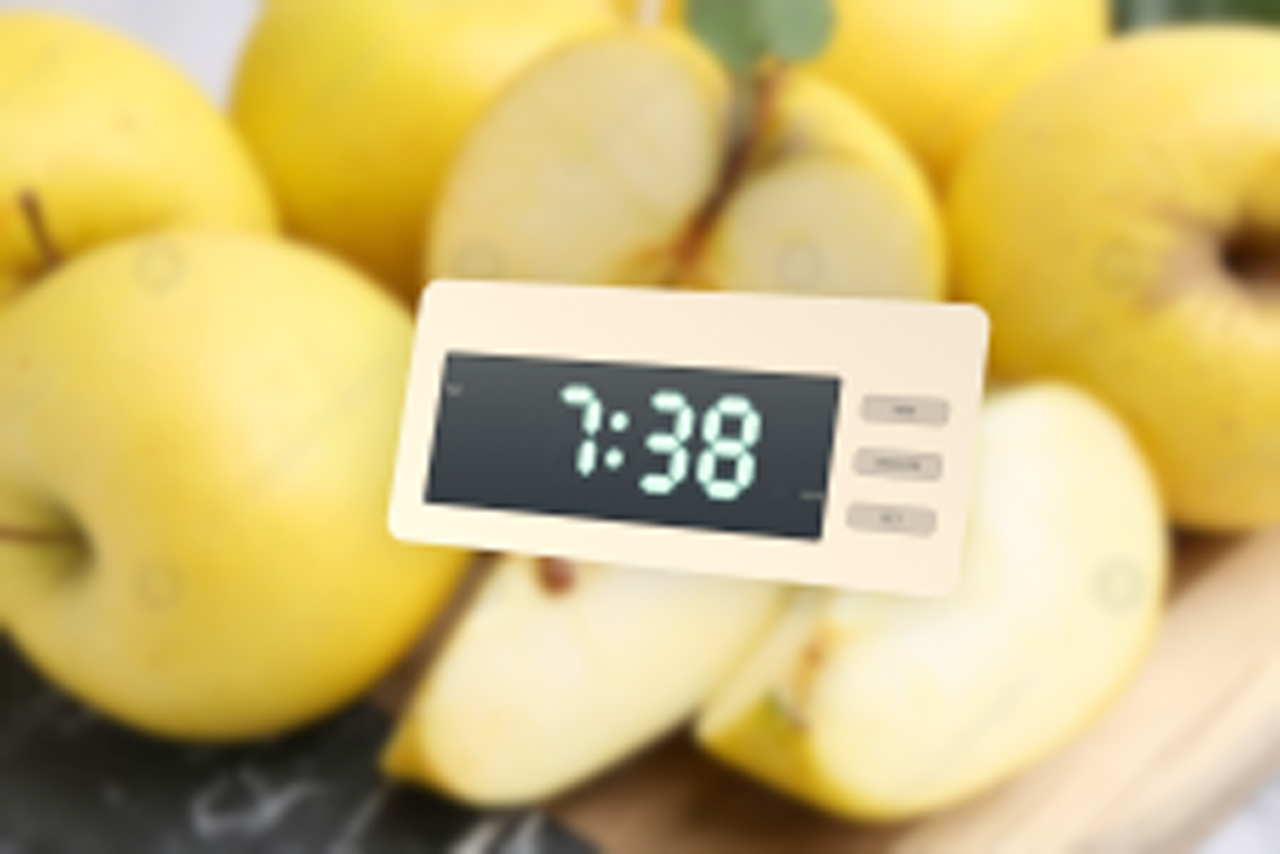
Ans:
7h38
